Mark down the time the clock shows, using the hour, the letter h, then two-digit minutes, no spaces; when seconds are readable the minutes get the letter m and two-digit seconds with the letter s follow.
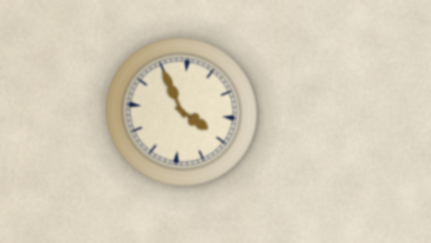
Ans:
3h55
